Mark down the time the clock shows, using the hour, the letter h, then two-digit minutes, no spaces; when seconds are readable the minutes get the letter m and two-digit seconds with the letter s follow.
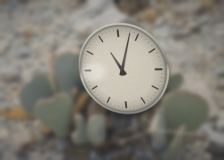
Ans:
11h03
